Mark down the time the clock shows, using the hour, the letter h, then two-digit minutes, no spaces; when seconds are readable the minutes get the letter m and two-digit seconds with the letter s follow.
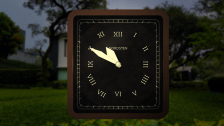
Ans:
10h50
